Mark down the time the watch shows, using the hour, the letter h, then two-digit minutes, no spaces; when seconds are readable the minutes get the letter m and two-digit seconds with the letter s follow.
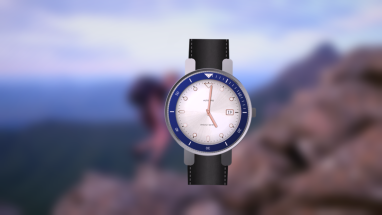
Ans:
5h01
